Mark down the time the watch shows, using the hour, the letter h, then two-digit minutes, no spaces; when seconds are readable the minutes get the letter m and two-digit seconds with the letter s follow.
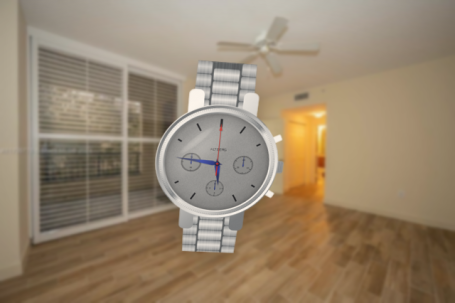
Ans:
5h46
